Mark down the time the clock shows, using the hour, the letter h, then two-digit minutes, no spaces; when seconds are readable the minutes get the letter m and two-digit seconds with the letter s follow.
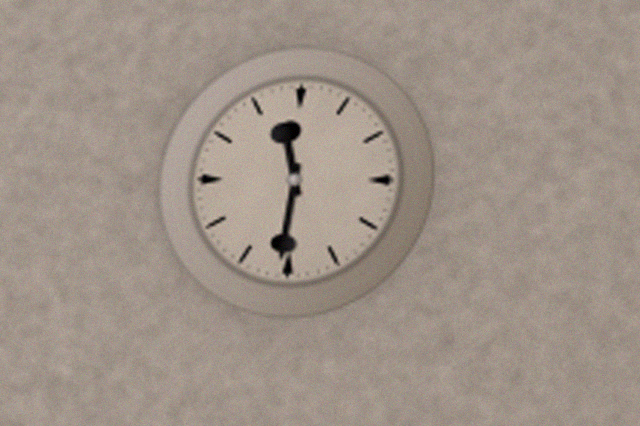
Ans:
11h31
